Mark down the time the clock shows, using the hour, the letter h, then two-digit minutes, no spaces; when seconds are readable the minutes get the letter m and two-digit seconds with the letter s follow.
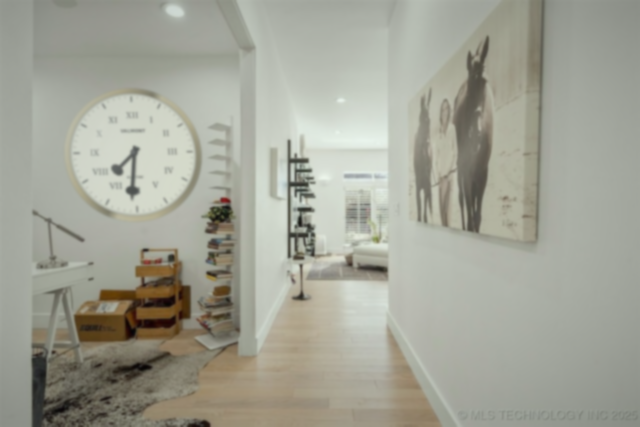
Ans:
7h31
